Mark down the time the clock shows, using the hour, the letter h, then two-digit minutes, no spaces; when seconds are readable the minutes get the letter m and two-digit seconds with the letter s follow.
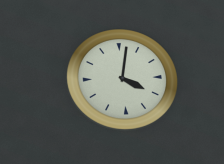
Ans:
4h02
